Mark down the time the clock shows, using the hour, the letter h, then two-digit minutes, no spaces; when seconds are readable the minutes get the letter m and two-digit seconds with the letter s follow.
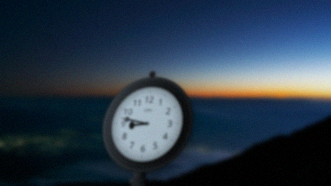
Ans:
8h47
